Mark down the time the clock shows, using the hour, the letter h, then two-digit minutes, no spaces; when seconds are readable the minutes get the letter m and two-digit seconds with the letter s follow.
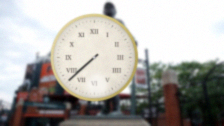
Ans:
7h38
